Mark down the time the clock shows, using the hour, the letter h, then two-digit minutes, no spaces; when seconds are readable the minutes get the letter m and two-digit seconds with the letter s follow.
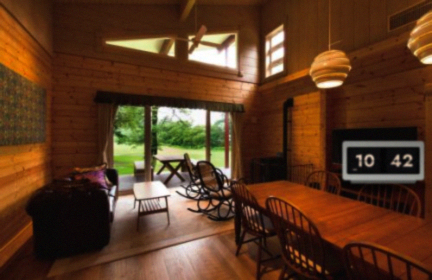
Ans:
10h42
